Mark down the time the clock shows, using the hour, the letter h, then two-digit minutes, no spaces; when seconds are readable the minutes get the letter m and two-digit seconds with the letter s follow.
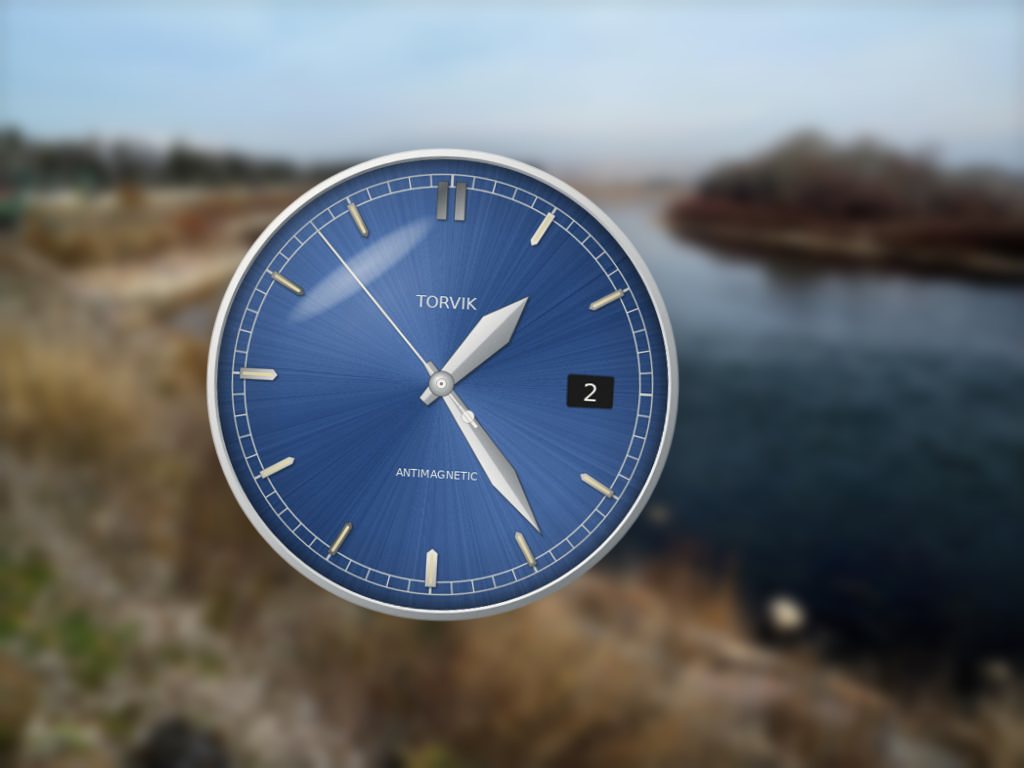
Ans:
1h23m53s
